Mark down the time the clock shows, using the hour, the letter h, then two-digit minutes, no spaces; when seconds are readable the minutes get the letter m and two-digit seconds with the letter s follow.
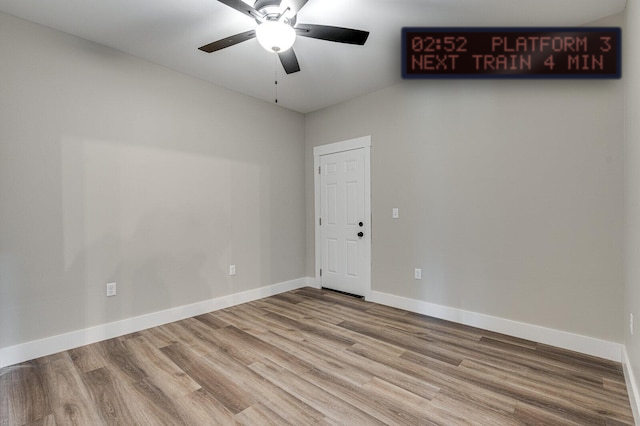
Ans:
2h52
